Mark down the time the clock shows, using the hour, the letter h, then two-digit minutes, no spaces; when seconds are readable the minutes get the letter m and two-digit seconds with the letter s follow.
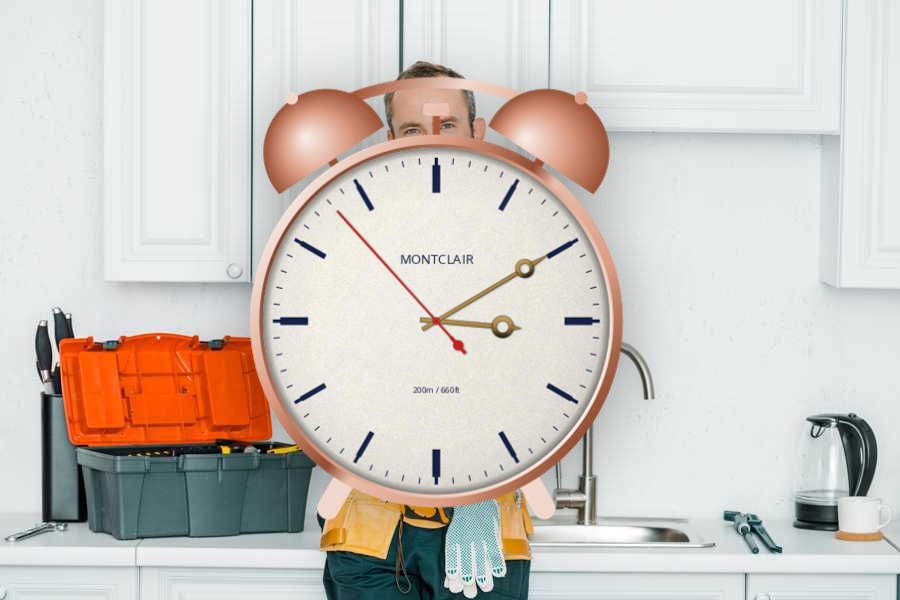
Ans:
3h09m53s
